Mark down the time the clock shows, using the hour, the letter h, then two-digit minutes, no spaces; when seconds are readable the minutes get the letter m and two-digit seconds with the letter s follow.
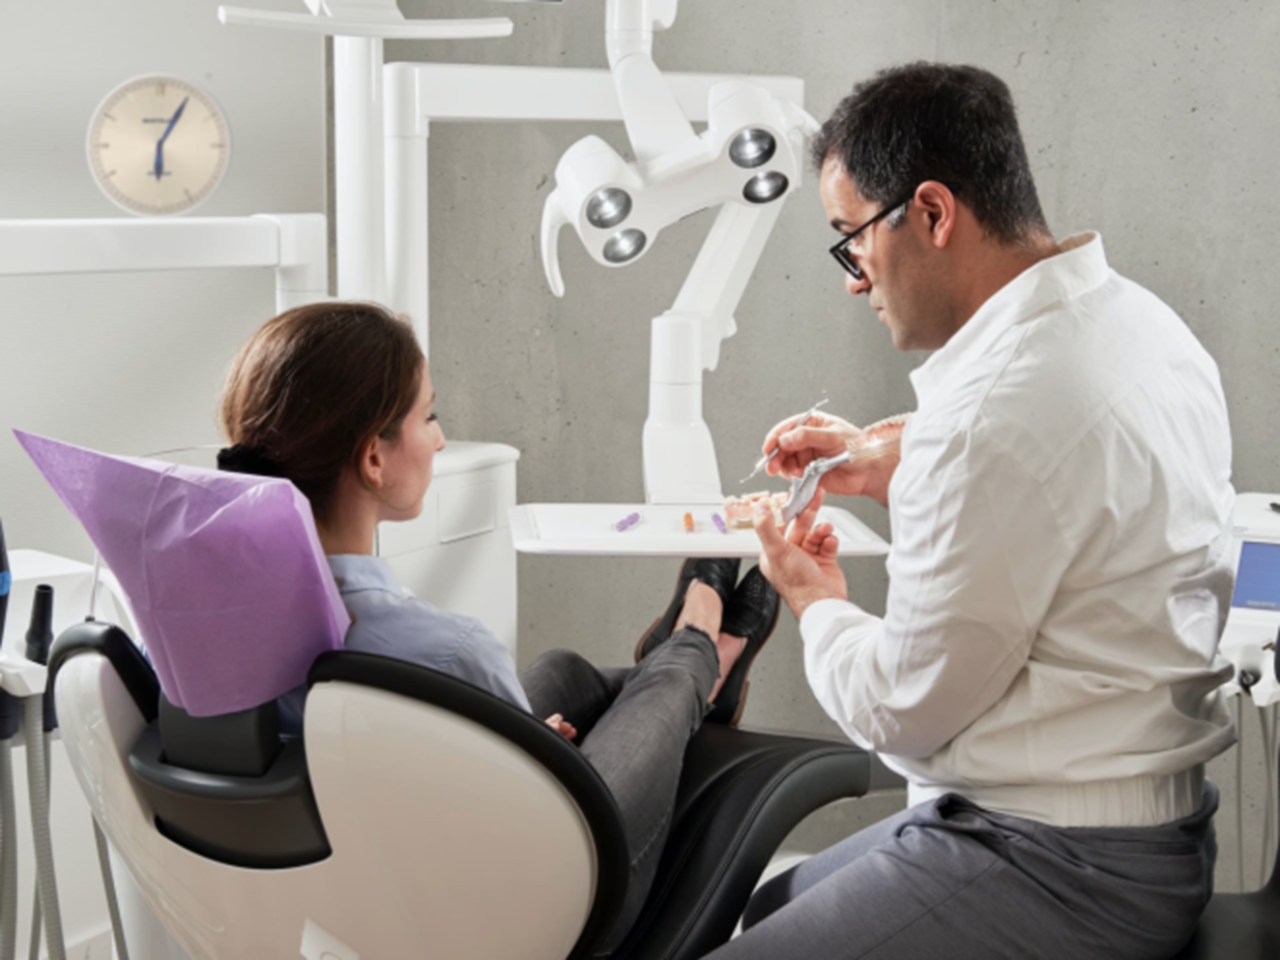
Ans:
6h05
